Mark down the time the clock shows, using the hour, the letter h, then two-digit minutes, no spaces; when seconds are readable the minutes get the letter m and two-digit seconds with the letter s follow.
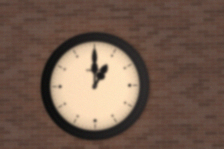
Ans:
1h00
